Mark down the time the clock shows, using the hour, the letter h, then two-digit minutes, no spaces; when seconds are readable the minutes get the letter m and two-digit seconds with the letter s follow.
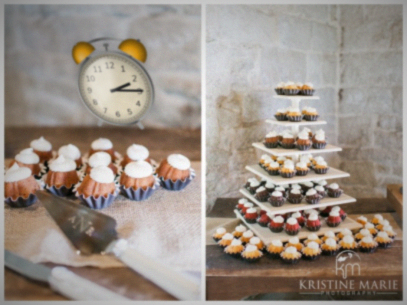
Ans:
2h15
